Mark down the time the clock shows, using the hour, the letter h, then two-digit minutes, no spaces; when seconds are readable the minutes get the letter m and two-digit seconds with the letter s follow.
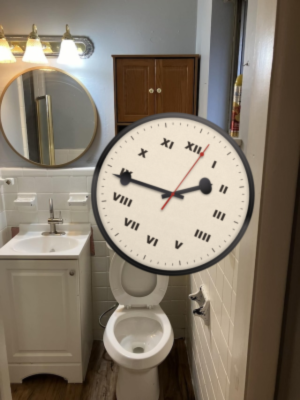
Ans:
1h44m02s
